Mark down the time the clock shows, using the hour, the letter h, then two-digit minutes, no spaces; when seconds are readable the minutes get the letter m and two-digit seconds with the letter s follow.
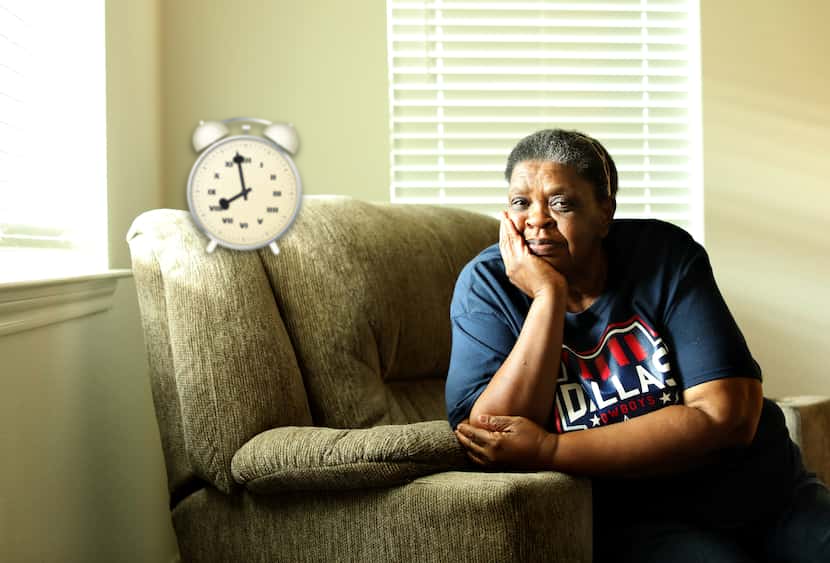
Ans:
7h58
